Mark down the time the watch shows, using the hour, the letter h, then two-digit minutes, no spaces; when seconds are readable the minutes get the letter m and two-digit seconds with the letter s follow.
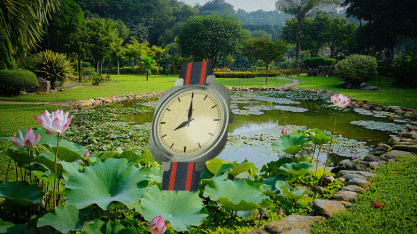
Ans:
8h00
